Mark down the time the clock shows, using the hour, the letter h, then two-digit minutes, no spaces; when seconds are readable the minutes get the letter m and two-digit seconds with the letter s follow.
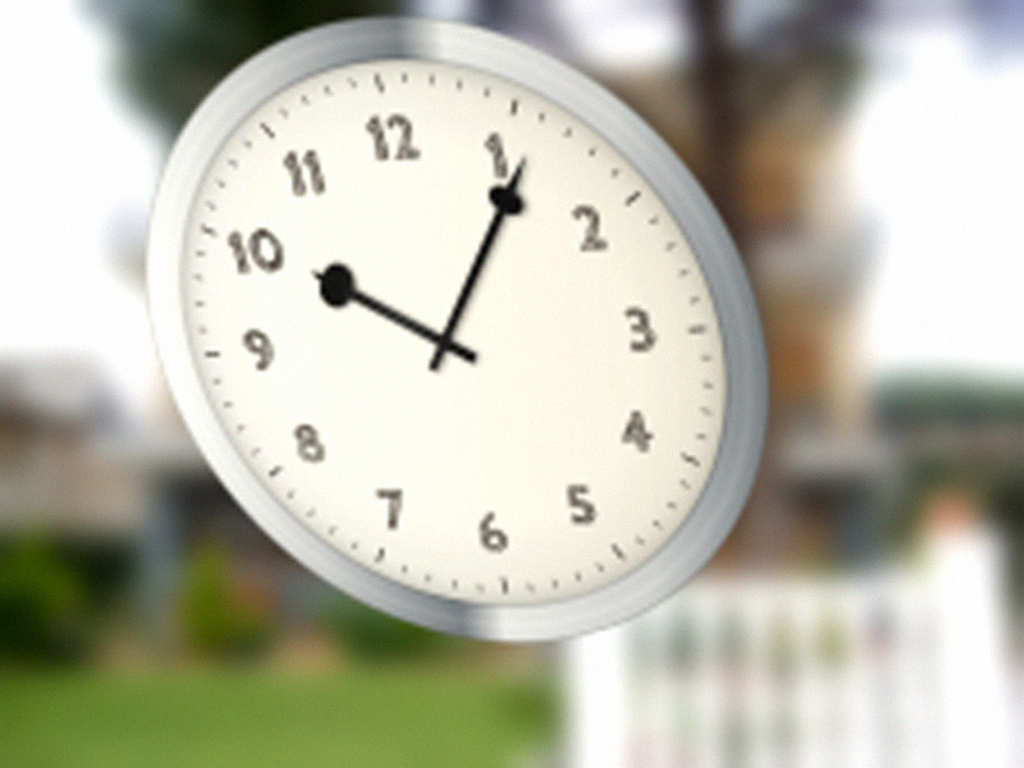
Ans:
10h06
